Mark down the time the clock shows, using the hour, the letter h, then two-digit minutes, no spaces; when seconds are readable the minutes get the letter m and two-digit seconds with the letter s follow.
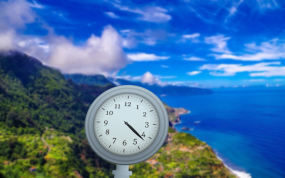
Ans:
4h22
